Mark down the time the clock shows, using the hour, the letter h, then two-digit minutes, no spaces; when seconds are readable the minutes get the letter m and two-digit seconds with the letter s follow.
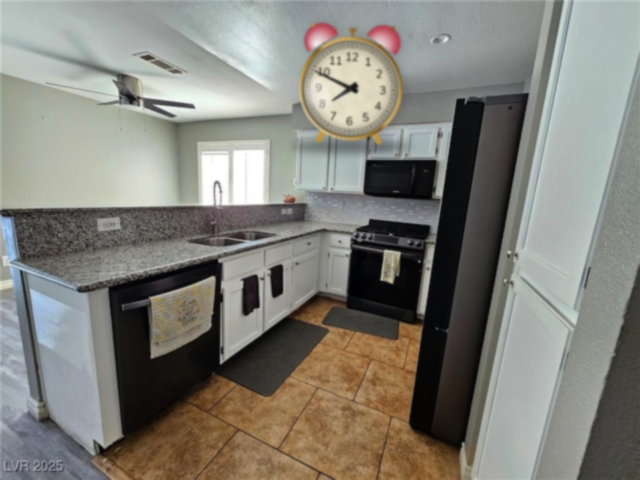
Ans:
7h49
